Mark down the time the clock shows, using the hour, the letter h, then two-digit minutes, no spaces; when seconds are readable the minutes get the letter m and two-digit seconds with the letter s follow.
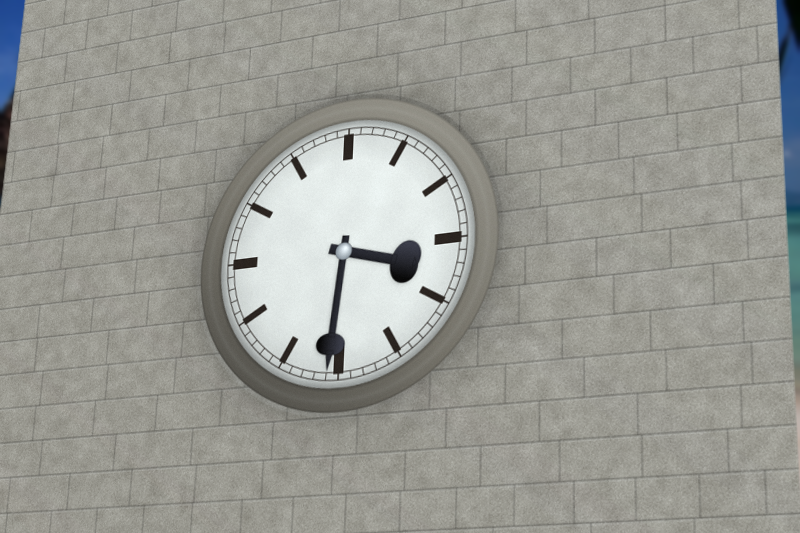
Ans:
3h31
